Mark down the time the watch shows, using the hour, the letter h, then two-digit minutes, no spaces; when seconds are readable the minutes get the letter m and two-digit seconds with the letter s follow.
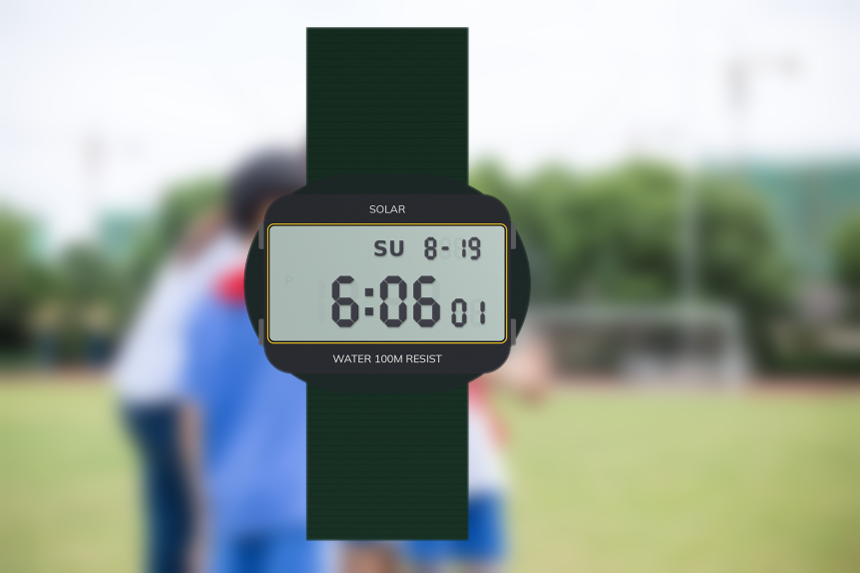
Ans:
6h06m01s
